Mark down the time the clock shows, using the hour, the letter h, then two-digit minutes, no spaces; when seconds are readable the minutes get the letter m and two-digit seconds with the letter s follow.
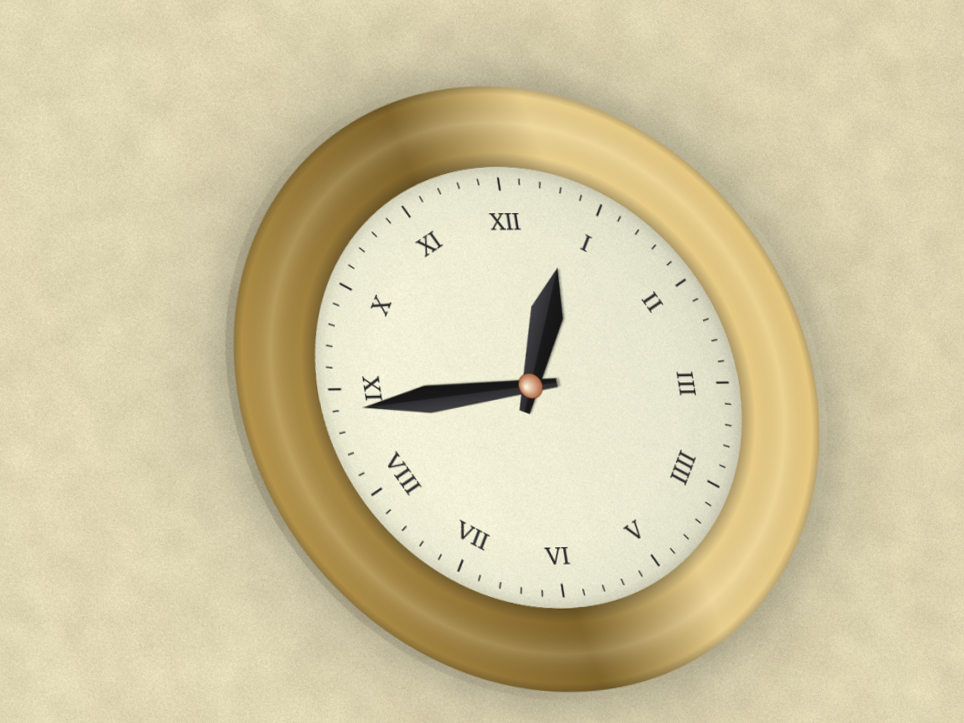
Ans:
12h44
